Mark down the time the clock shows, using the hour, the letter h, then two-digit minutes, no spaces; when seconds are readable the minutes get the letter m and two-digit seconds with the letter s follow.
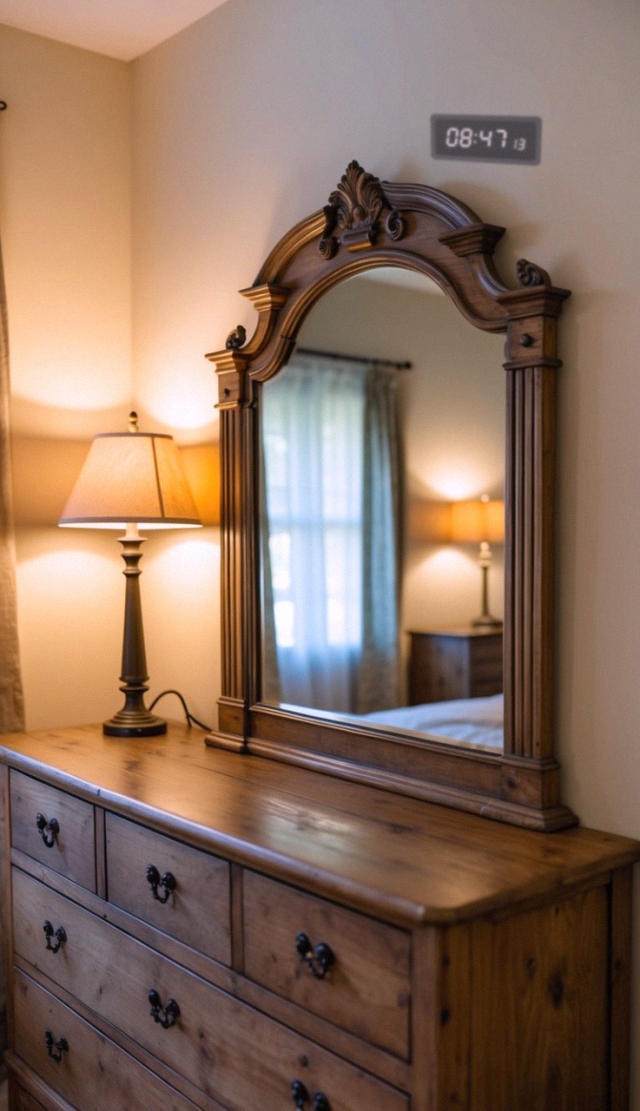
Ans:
8h47
